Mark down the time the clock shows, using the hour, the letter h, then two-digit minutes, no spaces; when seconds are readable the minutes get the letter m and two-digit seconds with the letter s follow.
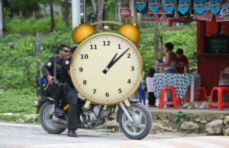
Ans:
1h08
